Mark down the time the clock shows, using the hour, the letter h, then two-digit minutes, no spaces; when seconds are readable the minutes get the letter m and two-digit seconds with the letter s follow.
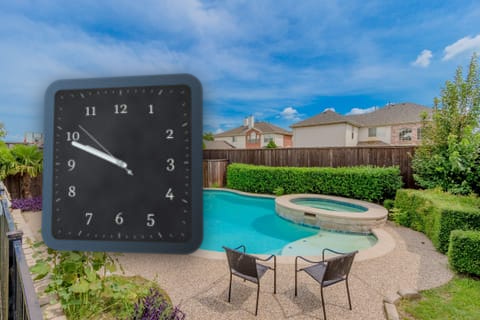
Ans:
9h48m52s
